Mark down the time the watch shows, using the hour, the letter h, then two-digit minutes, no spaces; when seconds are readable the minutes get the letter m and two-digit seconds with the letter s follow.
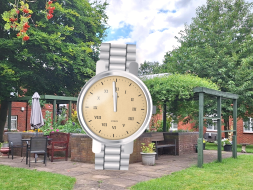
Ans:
11h59
